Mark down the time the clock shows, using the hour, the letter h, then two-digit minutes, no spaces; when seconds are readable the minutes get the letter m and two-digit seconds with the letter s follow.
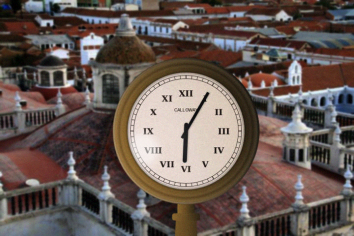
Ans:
6h05
